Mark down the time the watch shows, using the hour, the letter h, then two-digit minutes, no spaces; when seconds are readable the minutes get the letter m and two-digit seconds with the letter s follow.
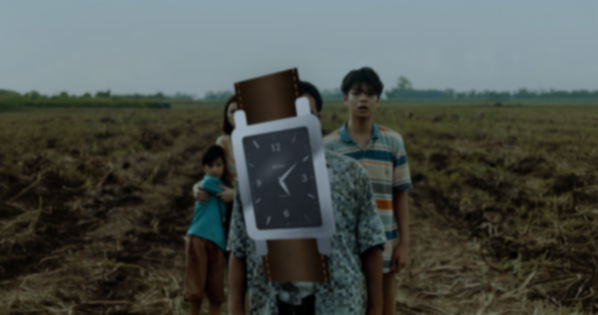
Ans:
5h09
